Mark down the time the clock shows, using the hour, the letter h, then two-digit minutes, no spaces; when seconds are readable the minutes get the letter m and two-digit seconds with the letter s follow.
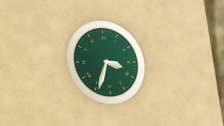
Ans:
3h34
